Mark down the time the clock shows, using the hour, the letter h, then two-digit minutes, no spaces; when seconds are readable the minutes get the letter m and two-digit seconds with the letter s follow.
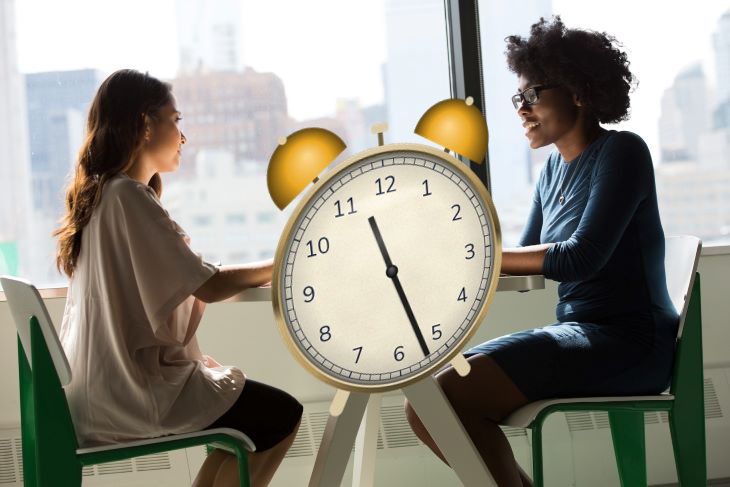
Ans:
11h27
